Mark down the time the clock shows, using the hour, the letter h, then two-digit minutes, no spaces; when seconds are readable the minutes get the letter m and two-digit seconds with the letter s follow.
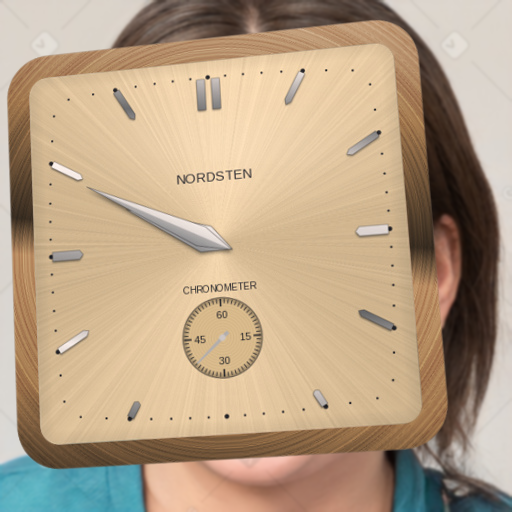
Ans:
9h49m38s
